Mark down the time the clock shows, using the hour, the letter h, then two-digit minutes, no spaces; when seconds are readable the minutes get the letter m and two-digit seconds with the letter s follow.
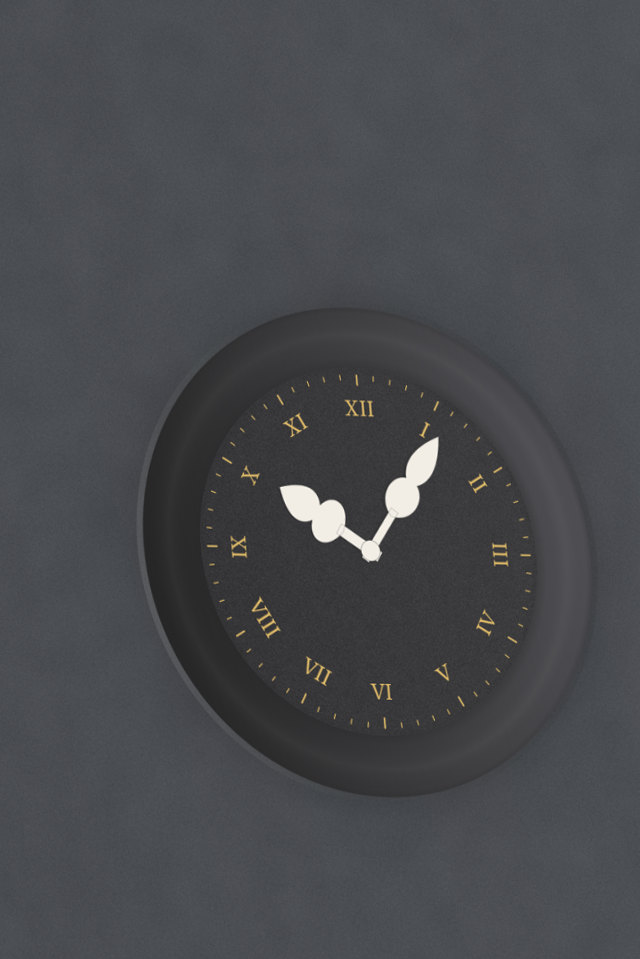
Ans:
10h06
